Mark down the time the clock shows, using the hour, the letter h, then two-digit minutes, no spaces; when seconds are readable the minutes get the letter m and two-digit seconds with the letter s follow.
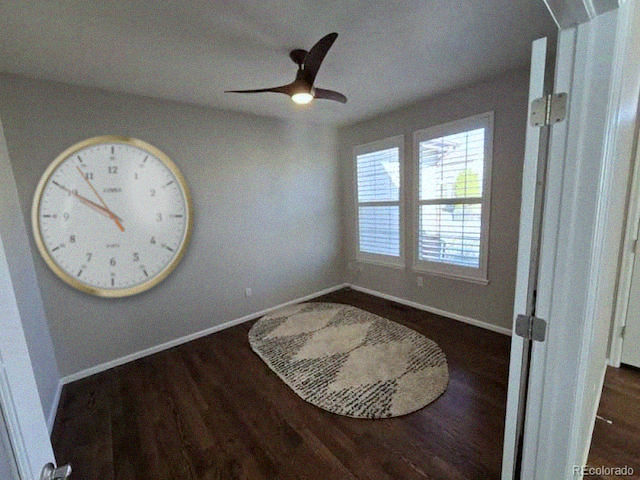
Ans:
9h49m54s
